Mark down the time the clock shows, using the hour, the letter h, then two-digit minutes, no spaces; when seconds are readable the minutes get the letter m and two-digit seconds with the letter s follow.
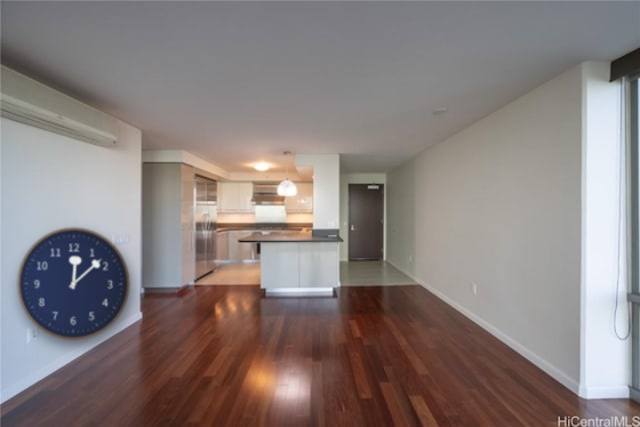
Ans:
12h08
